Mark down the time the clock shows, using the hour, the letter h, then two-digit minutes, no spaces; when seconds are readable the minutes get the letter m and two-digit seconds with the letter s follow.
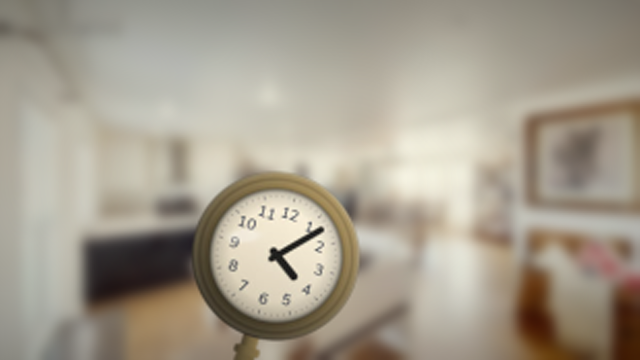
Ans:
4h07
